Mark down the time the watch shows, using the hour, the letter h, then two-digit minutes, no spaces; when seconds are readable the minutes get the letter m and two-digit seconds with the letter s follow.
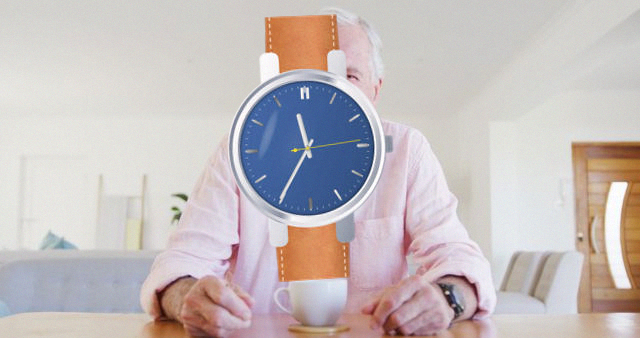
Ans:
11h35m14s
